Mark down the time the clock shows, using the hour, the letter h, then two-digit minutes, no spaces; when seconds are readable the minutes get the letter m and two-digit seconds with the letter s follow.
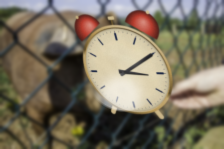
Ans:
3h10
